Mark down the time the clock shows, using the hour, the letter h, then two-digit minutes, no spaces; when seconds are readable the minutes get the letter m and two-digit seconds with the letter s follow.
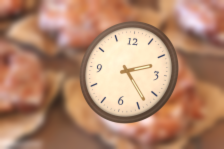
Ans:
2h23
